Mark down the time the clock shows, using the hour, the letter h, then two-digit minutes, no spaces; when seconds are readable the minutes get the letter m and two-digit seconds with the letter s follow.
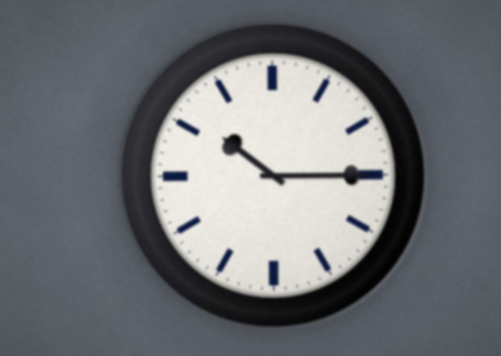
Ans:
10h15
